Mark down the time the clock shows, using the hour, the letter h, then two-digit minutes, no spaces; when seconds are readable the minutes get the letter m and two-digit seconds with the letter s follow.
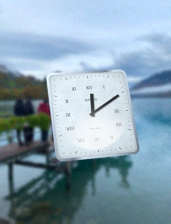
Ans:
12h10
